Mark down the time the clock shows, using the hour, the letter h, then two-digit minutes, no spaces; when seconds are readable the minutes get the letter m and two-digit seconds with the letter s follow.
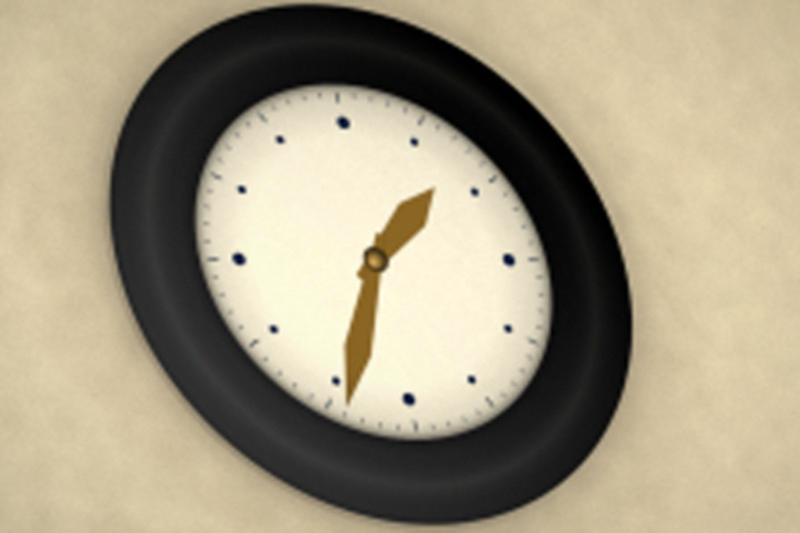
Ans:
1h34
